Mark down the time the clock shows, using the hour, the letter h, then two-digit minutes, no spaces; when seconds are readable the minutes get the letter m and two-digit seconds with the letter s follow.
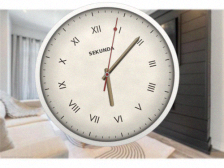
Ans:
6h09m04s
